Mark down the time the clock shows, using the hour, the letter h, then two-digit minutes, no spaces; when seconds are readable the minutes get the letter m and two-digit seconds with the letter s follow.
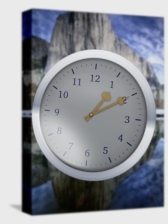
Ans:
1h10
